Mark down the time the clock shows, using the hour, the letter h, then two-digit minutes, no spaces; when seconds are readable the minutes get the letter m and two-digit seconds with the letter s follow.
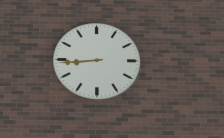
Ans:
8h44
